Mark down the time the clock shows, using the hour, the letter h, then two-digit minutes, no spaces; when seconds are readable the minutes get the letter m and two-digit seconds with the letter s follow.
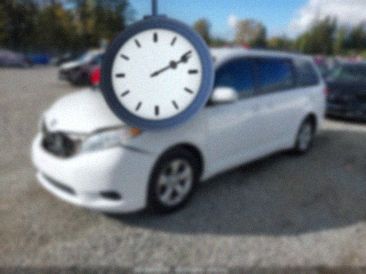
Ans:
2h11
